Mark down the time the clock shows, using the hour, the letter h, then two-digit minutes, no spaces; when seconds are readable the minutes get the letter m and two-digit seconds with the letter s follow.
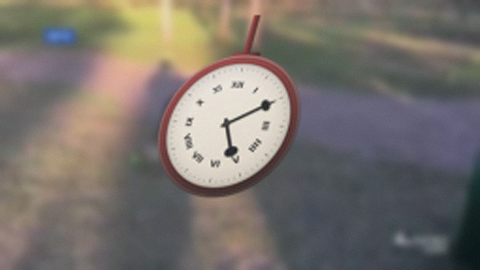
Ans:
5h10
